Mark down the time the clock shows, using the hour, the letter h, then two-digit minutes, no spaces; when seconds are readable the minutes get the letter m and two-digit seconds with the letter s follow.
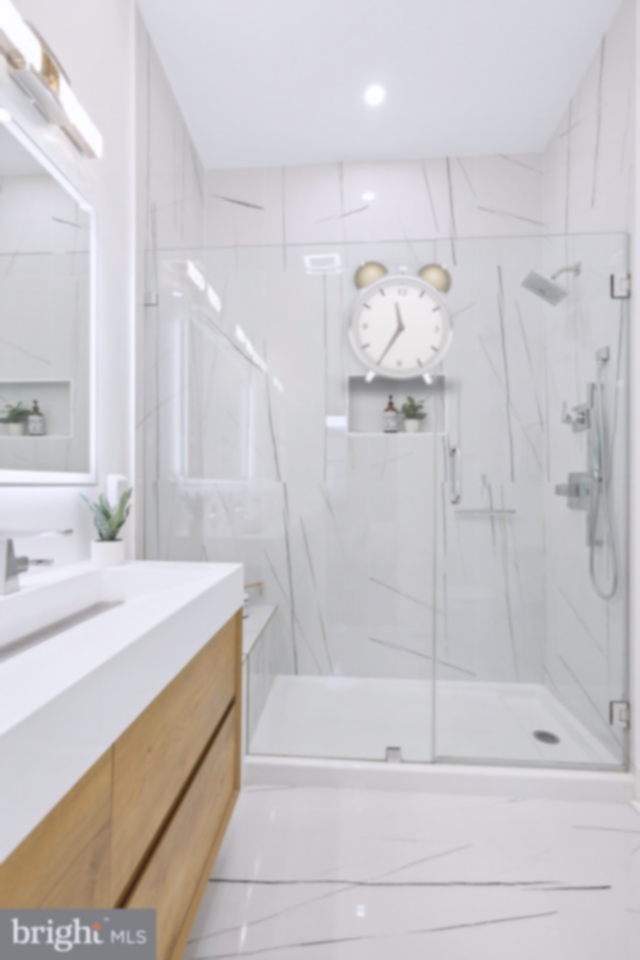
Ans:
11h35
